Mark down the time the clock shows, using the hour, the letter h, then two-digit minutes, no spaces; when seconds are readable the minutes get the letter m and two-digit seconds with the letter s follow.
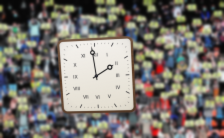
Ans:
1h59
